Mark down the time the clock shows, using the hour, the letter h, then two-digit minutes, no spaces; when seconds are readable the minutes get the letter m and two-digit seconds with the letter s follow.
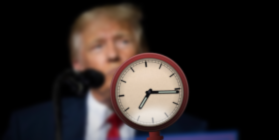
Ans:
7h16
